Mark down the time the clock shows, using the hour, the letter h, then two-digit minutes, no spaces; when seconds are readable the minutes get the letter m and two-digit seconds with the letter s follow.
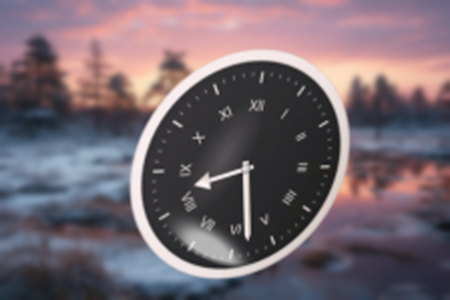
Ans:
8h28
